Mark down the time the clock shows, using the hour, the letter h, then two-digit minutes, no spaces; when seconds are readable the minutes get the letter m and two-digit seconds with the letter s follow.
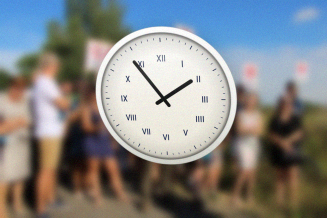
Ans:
1h54
